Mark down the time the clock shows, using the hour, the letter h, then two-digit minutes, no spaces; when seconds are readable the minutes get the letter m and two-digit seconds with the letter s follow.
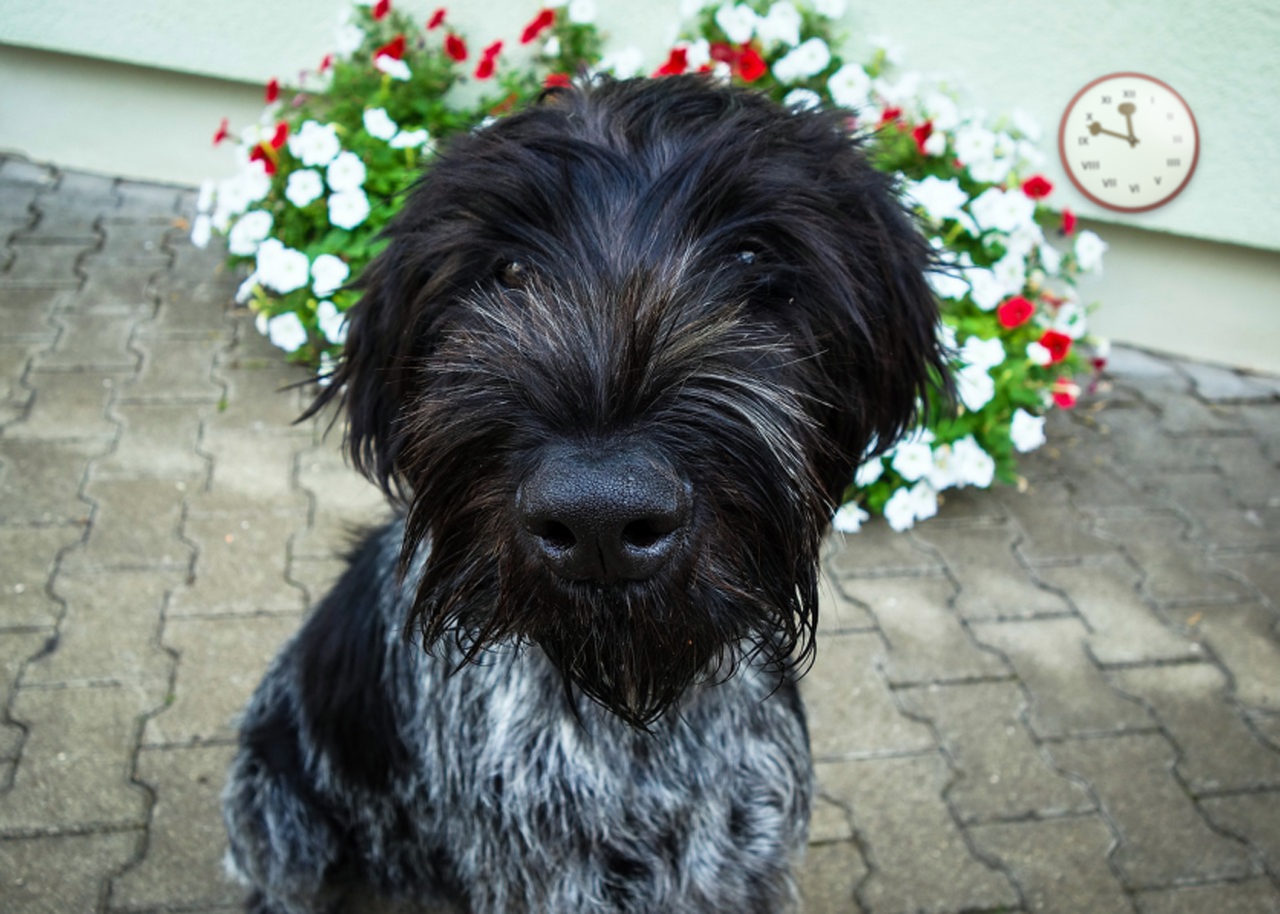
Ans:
11h48
